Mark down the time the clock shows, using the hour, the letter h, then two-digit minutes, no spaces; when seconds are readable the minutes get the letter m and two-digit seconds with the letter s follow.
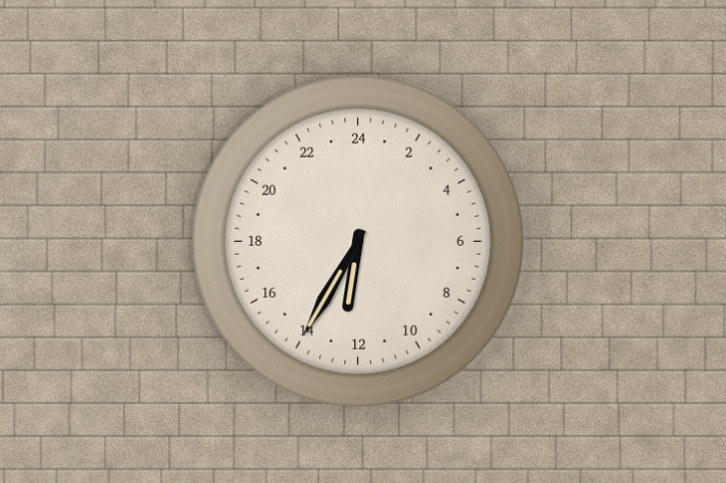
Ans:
12h35
